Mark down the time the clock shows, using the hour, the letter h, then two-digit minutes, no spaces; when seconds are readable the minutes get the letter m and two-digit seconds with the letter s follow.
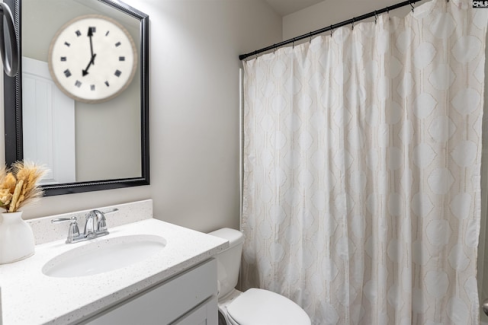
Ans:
6h59
